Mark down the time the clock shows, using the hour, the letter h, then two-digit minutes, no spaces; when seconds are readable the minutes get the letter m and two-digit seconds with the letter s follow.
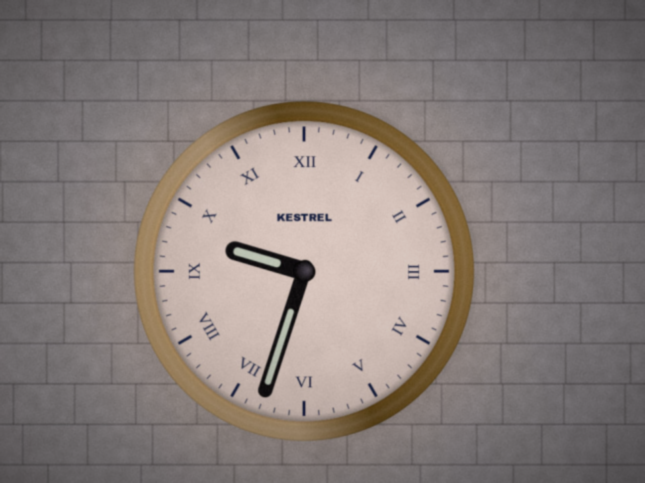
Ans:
9h33
